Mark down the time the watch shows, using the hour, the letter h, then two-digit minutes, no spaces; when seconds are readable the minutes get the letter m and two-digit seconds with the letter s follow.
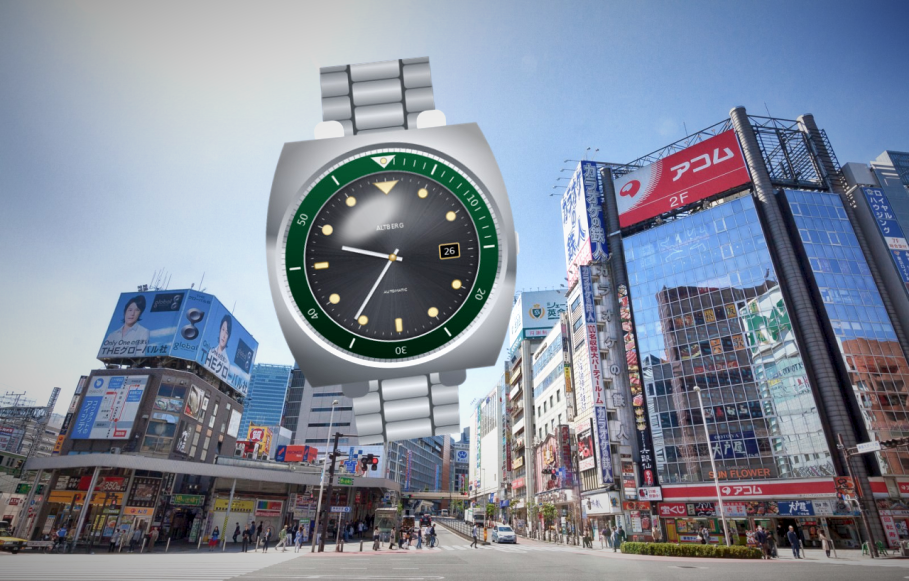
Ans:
9h36
